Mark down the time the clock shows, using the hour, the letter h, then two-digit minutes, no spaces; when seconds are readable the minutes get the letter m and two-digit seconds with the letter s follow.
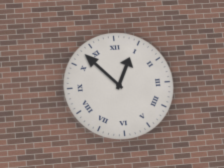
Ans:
12h53
